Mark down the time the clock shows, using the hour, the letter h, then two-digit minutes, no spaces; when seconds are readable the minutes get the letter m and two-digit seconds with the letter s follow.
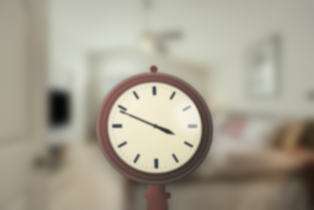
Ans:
3h49
